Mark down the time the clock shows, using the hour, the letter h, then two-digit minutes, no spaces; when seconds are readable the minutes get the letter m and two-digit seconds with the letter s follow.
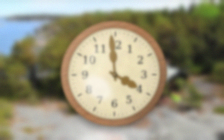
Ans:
3h59
